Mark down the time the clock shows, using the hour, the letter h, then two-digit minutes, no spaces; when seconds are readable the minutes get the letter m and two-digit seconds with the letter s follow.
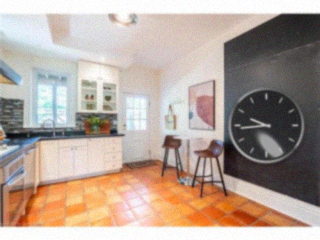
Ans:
9h44
